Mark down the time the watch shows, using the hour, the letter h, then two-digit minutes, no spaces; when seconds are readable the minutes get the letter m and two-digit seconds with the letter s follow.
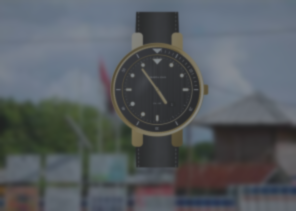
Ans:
4h54
